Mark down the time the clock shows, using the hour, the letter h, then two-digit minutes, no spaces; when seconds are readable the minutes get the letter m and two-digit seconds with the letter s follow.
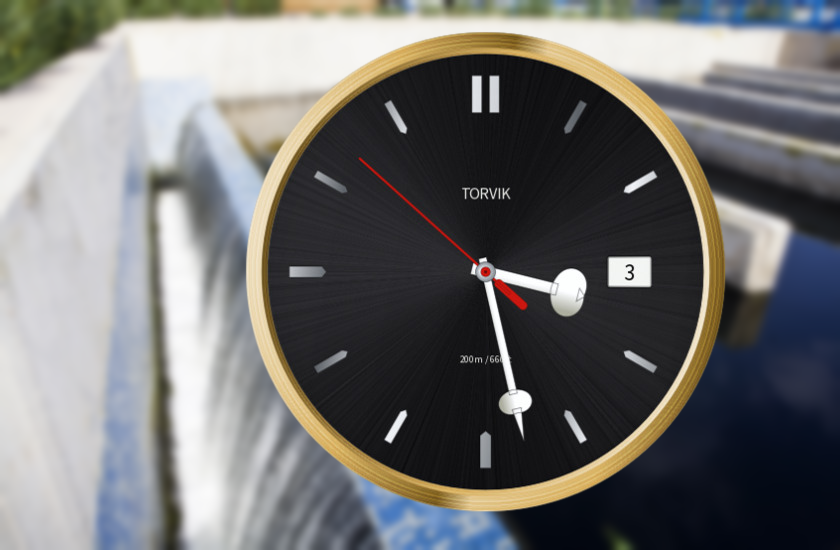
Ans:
3h27m52s
